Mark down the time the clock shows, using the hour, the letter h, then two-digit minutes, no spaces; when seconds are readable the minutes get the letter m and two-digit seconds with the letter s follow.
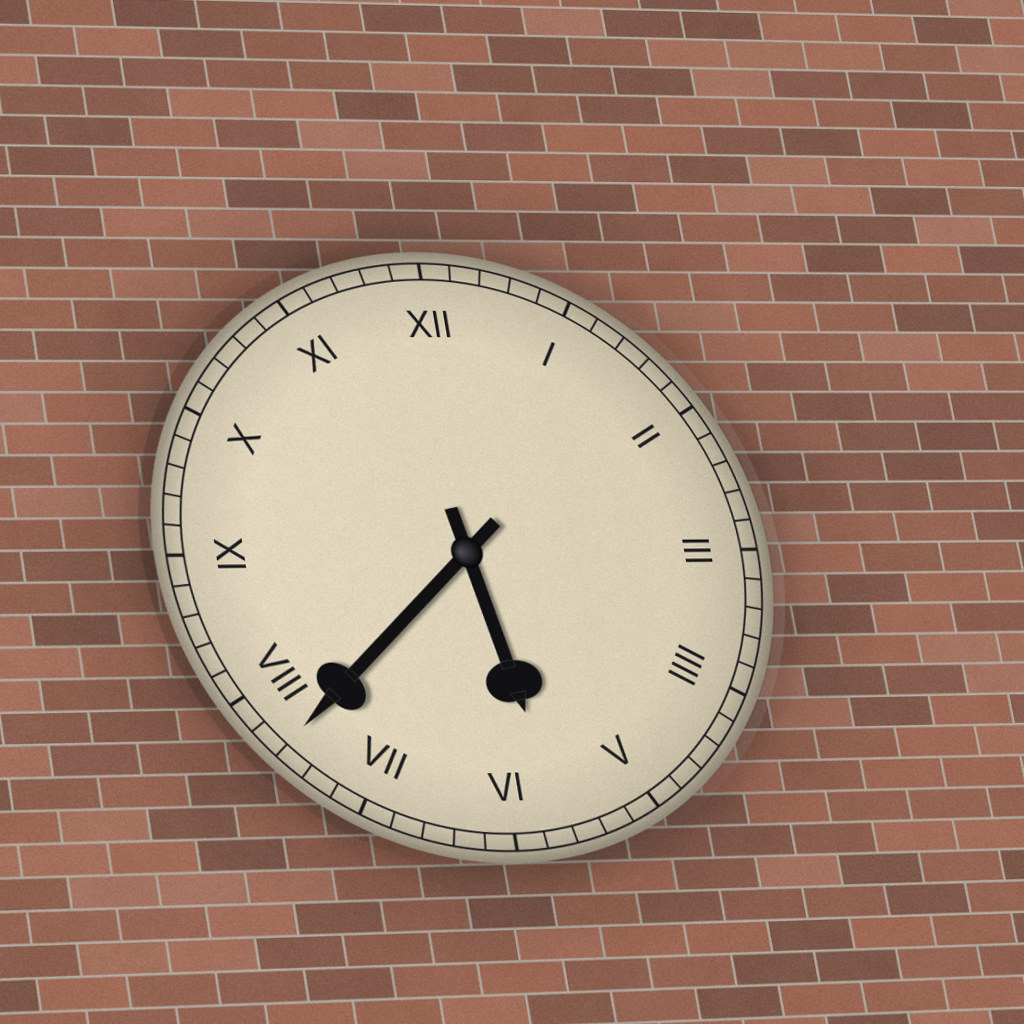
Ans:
5h38
